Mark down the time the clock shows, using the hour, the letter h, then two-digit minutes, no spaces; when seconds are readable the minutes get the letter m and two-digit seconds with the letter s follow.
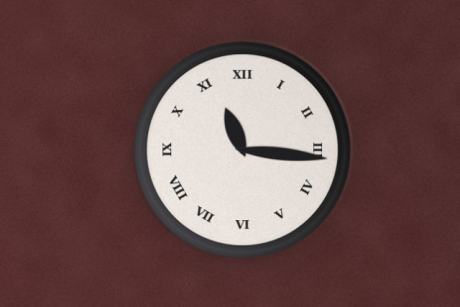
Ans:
11h16
